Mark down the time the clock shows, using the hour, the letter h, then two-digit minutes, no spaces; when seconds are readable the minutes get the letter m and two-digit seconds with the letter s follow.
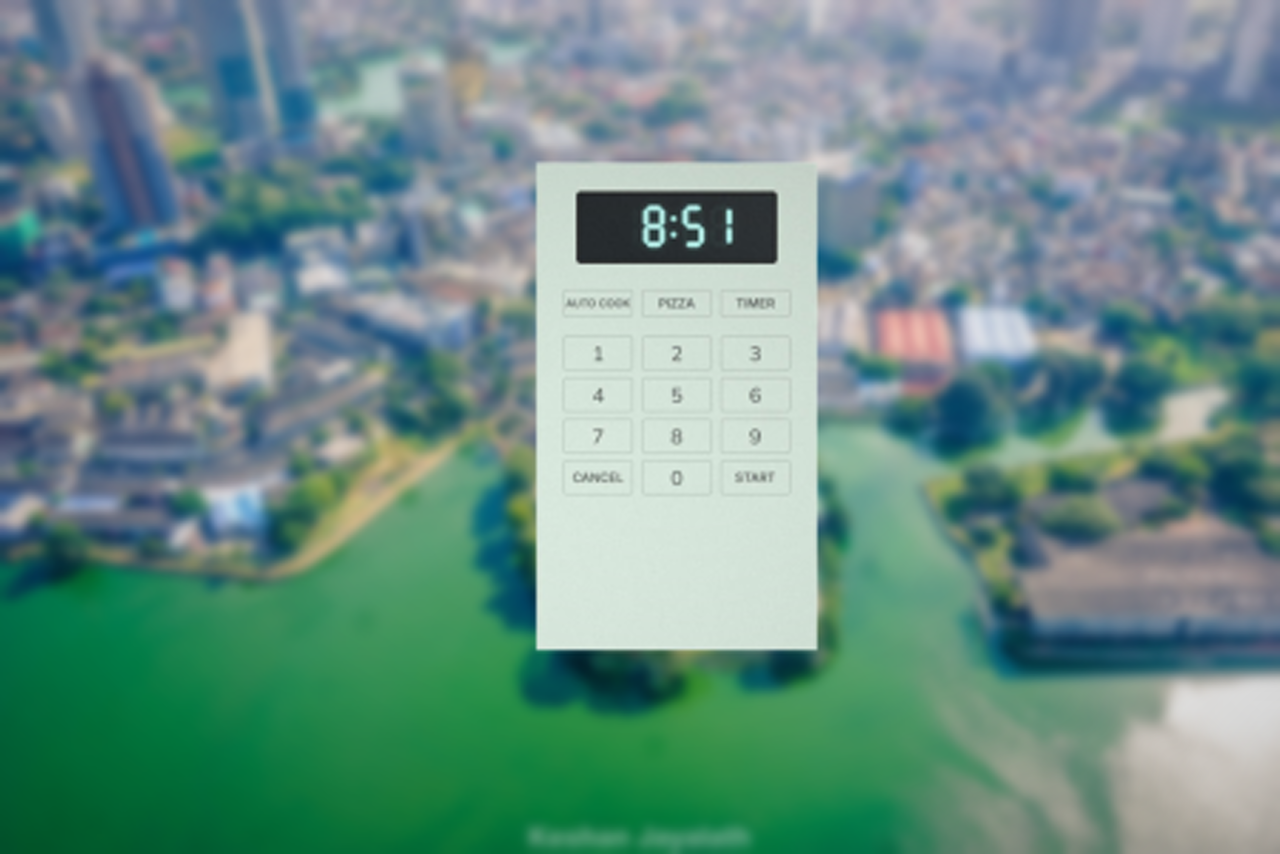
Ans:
8h51
